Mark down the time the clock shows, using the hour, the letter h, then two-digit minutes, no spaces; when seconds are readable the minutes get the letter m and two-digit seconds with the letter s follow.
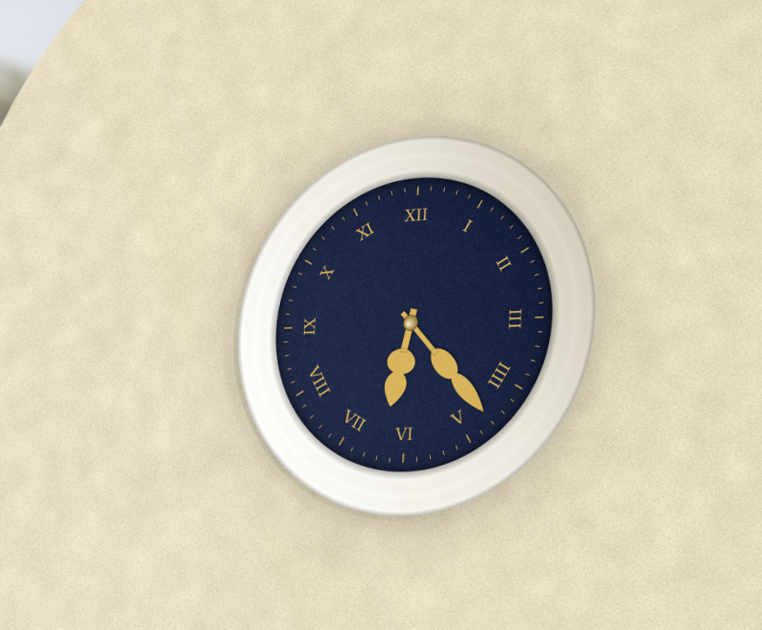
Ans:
6h23
